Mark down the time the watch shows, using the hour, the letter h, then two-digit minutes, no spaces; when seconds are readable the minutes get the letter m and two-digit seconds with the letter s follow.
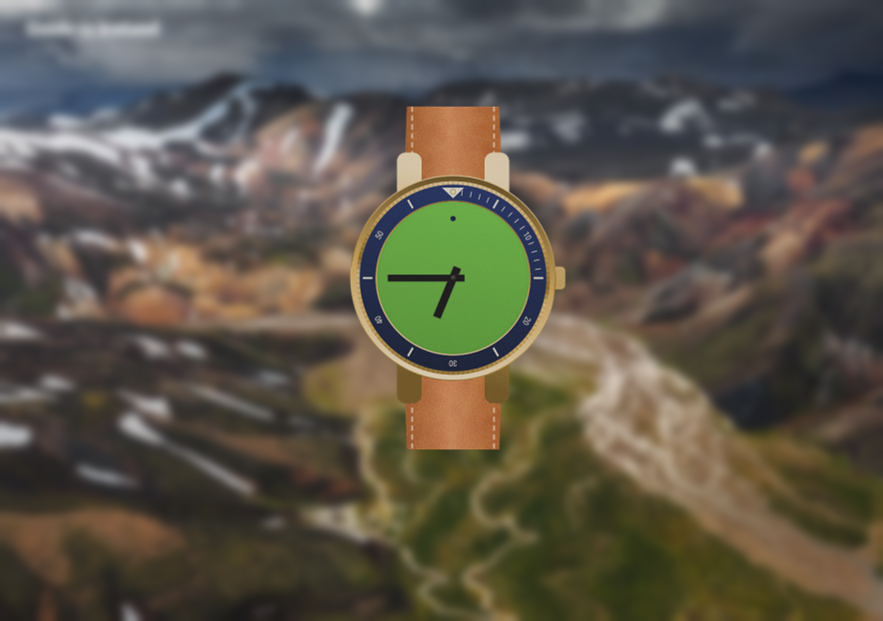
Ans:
6h45
